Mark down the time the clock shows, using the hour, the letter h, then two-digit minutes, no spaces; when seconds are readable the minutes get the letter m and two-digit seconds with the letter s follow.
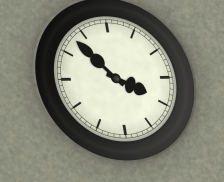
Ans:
3h53
